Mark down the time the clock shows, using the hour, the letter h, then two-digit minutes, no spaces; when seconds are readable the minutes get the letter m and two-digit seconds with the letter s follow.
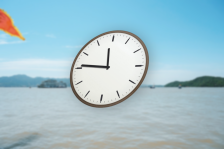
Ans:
11h46
